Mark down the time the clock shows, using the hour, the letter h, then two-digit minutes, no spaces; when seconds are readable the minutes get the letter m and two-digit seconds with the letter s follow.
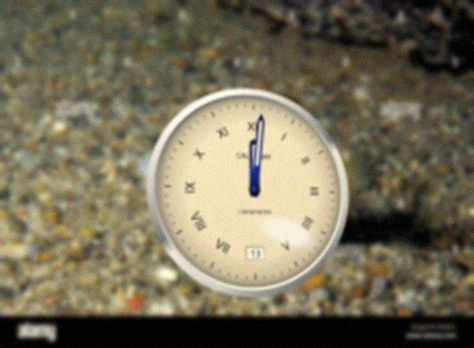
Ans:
12h01
